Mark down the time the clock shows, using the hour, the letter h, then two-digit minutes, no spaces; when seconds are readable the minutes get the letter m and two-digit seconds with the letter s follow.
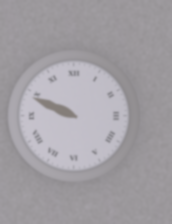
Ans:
9h49
